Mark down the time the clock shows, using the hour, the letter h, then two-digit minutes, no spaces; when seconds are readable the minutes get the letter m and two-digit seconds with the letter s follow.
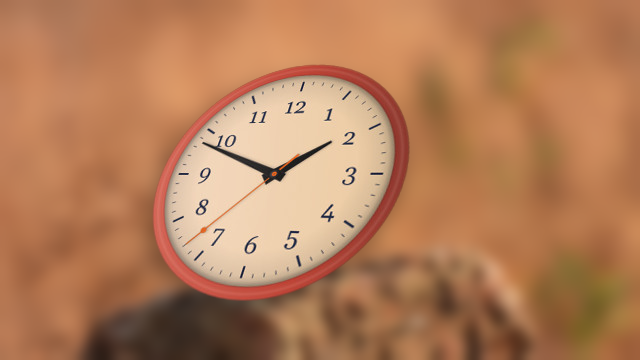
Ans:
1h48m37s
